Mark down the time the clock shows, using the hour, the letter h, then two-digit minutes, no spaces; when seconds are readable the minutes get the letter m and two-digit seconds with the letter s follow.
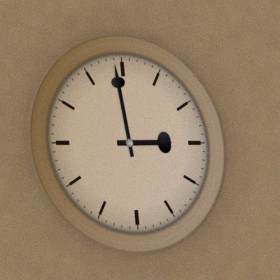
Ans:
2h59
